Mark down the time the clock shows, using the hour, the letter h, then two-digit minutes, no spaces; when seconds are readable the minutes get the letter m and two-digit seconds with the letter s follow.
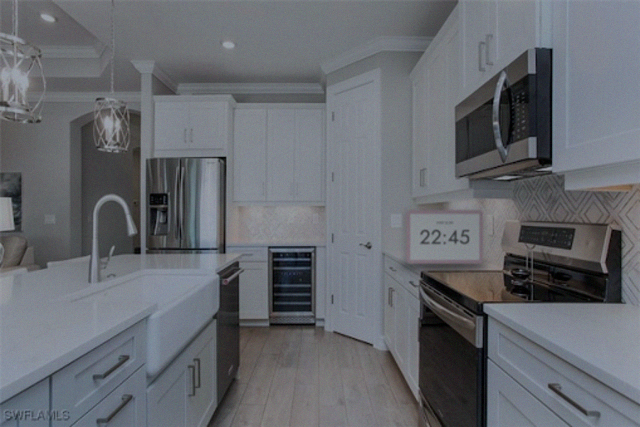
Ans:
22h45
